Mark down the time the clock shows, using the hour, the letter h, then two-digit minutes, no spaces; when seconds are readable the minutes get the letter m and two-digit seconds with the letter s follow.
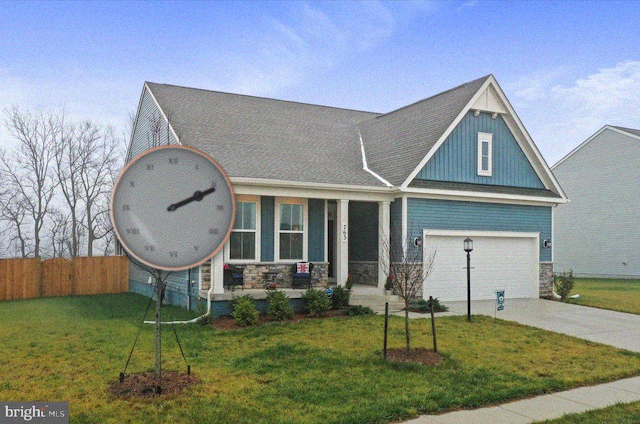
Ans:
2h11
